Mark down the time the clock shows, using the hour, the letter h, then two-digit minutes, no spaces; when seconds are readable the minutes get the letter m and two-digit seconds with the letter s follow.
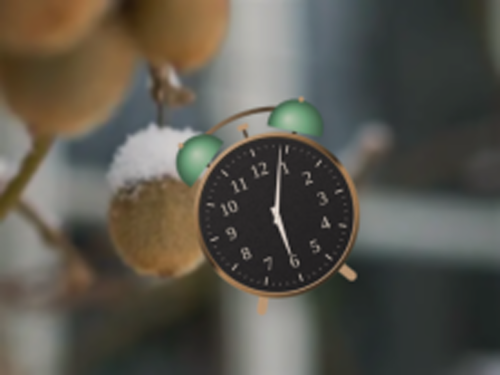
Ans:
6h04
